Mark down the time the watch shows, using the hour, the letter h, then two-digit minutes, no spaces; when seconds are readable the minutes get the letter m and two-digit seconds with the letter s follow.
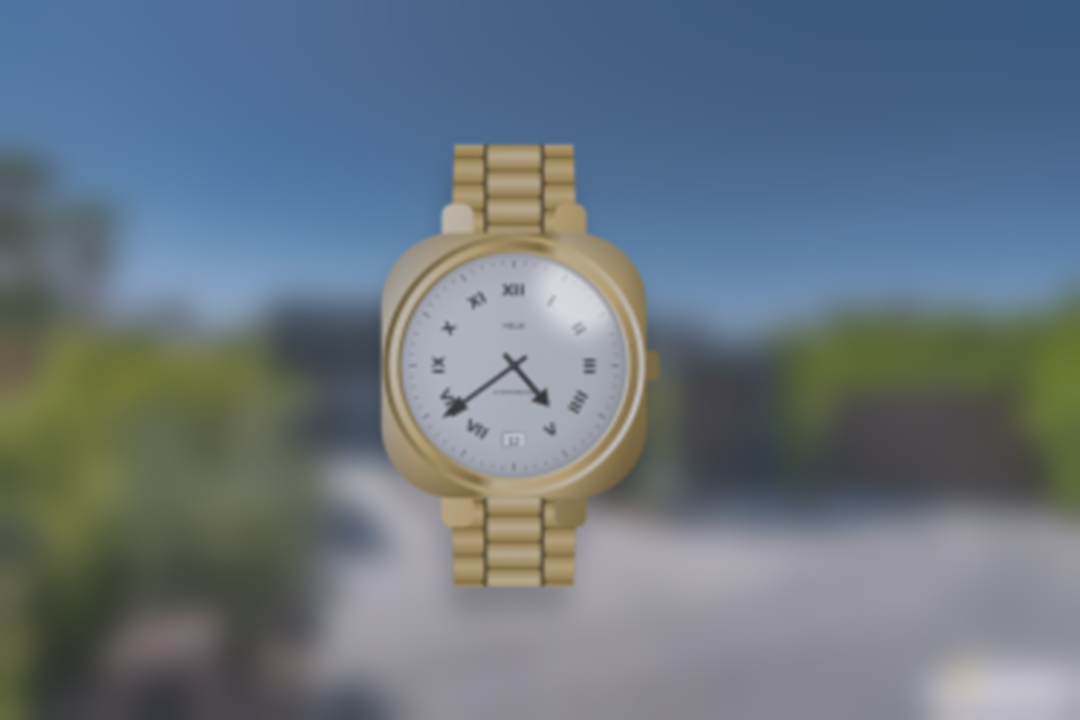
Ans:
4h39
